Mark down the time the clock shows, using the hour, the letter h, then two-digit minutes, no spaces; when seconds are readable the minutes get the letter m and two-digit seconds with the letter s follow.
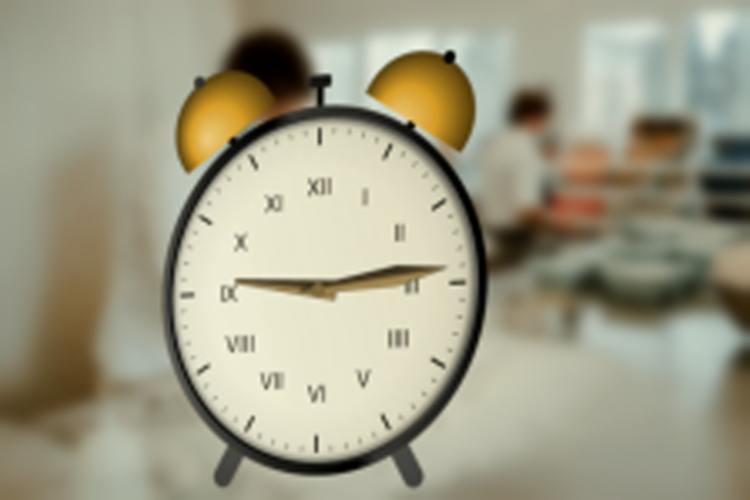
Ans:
9h14
